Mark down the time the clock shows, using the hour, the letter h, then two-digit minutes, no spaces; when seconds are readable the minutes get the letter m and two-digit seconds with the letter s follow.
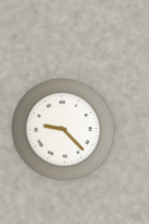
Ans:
9h23
